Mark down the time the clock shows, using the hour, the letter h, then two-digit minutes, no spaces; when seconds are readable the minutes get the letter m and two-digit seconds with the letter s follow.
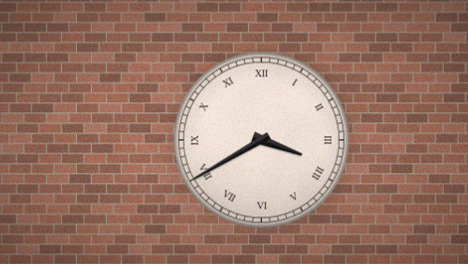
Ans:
3h40
